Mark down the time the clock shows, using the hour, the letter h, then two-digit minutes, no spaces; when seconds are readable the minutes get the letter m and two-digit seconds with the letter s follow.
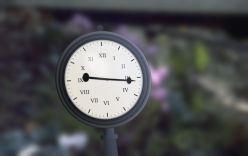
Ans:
9h16
